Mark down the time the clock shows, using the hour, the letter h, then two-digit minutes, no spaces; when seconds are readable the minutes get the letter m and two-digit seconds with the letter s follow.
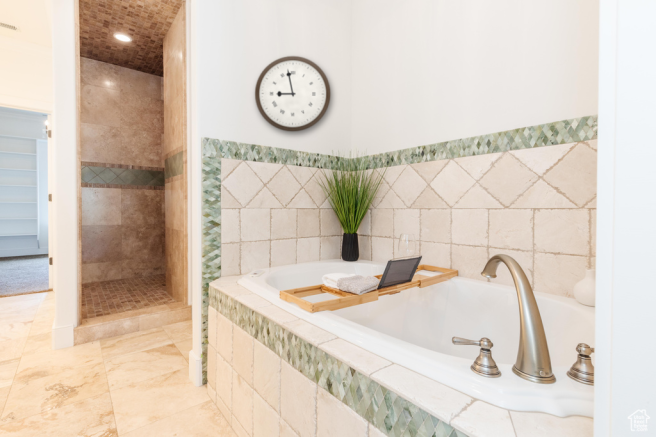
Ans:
8h58
